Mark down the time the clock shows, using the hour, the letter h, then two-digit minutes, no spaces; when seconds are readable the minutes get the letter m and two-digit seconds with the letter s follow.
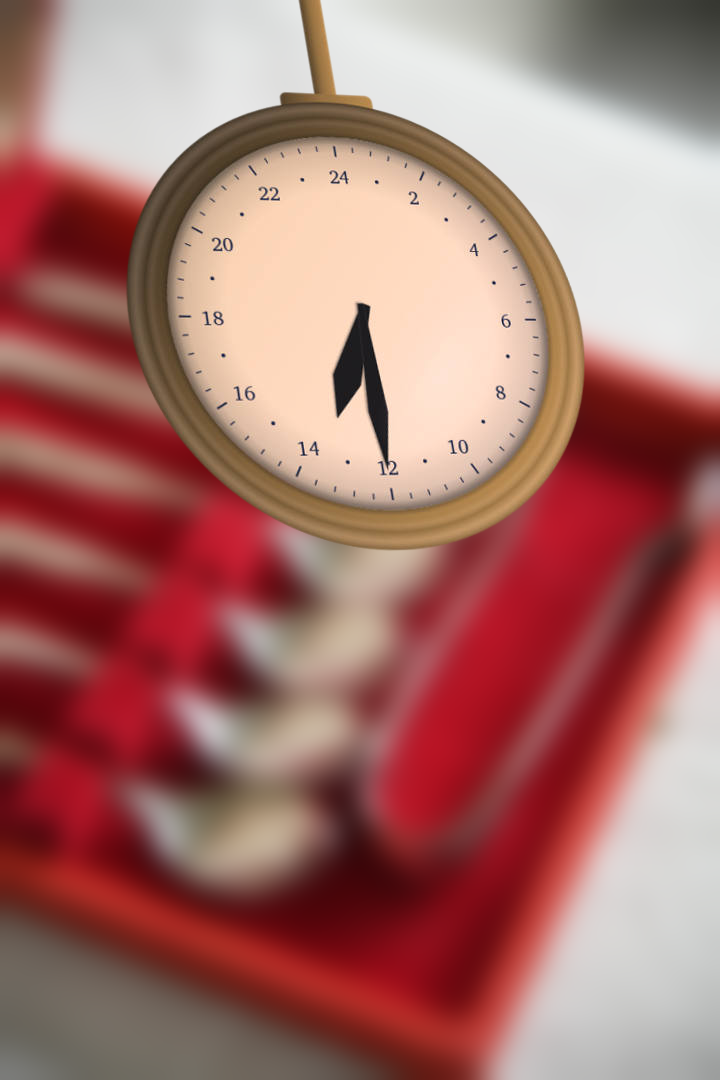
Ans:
13h30
